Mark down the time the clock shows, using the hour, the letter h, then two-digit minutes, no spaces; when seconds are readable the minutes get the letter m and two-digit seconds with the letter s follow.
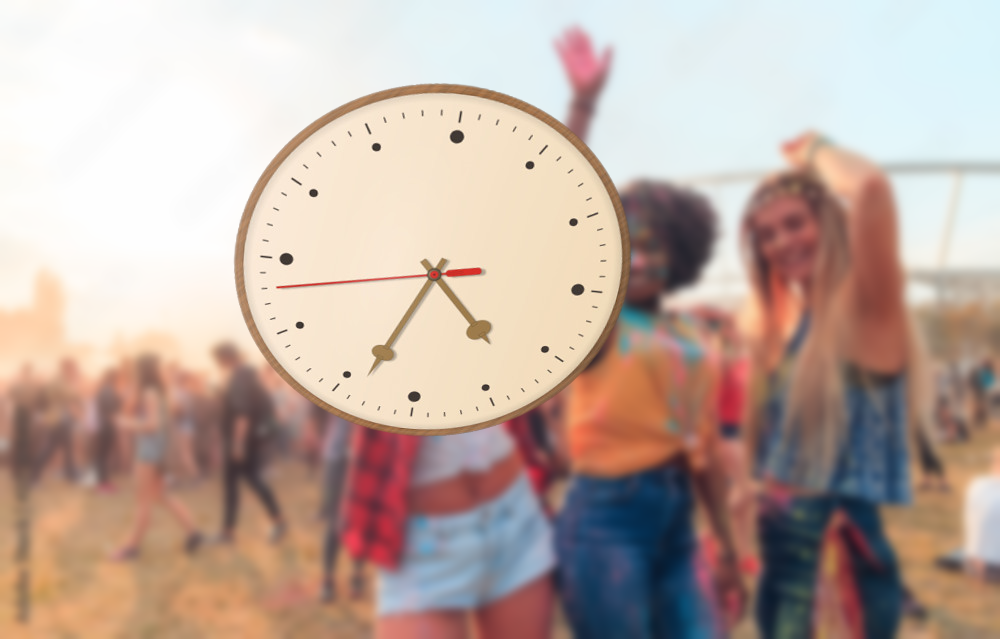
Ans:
4h33m43s
